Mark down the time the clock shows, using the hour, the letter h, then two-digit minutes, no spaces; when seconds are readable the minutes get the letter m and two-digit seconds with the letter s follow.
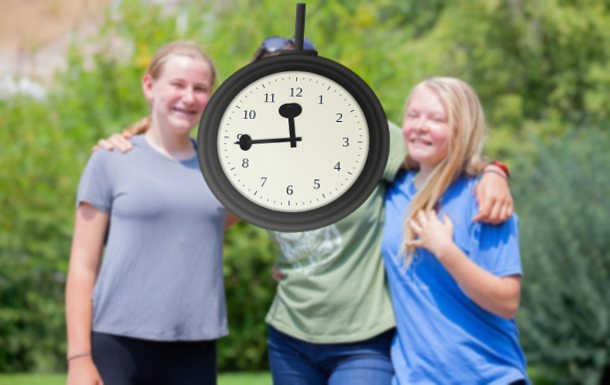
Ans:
11h44
